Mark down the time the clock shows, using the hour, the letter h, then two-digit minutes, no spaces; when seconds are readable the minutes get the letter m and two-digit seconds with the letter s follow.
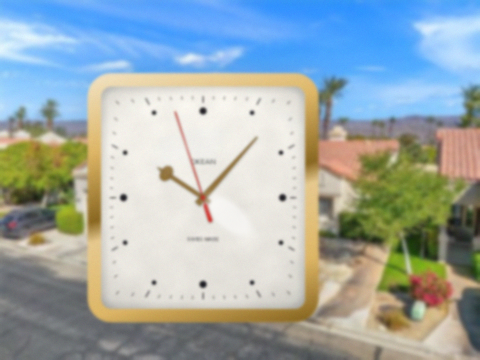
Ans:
10h06m57s
